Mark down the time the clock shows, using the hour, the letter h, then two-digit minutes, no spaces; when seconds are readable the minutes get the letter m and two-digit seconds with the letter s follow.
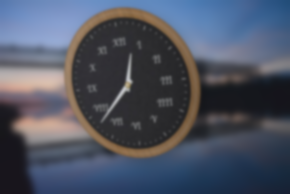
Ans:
12h38
